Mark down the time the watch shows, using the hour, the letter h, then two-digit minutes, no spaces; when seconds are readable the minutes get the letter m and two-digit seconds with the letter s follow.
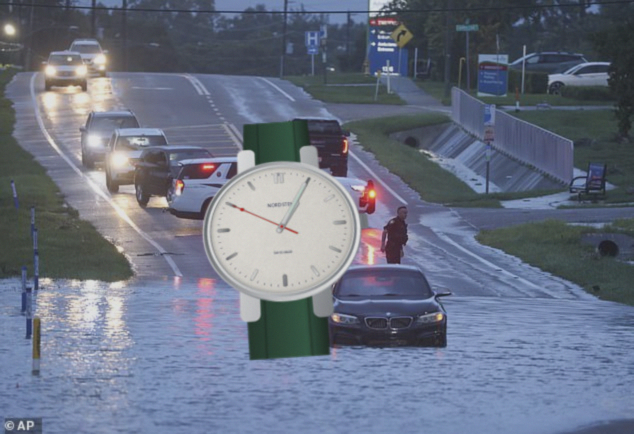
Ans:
1h04m50s
